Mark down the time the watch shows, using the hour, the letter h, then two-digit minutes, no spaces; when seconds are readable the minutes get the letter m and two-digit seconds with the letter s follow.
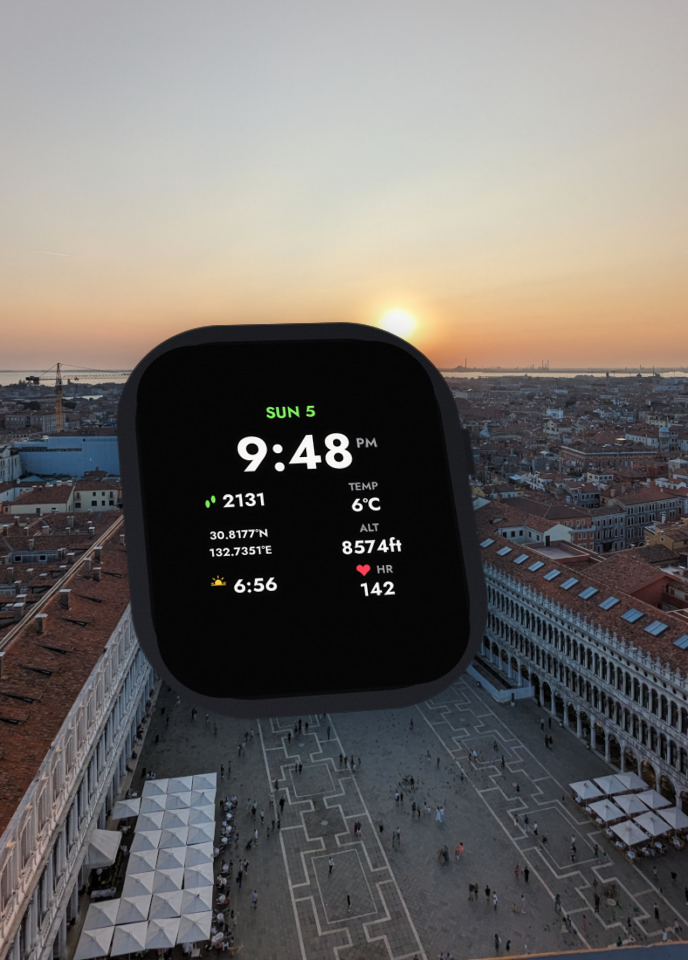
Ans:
9h48
